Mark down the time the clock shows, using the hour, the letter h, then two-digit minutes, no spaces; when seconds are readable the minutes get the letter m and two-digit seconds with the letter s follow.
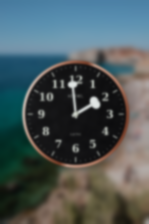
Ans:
1h59
